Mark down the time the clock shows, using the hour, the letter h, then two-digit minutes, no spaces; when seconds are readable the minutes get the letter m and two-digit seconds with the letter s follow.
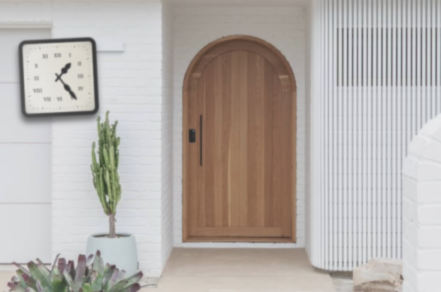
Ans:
1h24
